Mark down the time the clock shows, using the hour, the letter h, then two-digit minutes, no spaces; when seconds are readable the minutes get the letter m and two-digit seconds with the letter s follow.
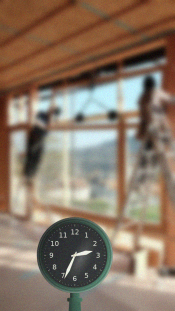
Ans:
2h34
